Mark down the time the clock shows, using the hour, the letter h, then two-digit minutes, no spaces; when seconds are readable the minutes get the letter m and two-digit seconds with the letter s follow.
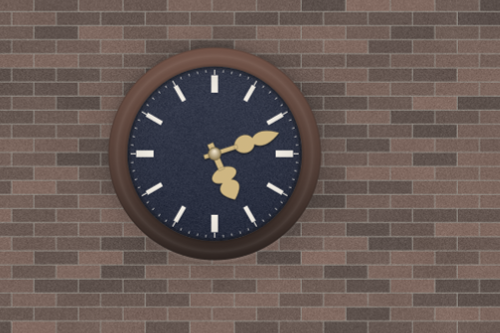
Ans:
5h12
